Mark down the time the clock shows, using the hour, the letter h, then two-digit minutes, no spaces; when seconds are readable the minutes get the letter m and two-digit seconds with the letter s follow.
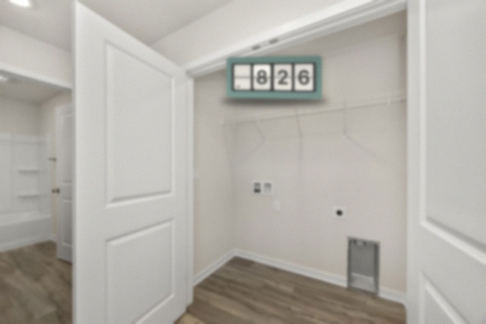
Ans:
8h26
